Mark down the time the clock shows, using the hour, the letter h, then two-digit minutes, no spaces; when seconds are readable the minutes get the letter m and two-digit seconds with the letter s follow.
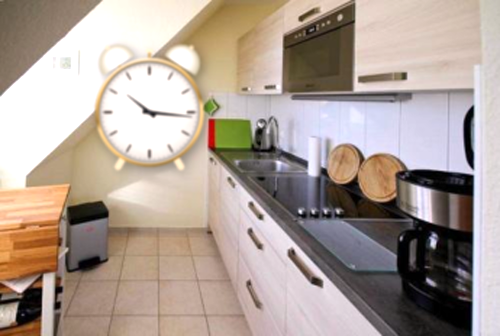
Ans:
10h16
